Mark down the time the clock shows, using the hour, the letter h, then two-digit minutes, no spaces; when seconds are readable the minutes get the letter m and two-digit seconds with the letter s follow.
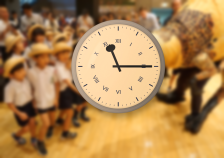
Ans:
11h15
